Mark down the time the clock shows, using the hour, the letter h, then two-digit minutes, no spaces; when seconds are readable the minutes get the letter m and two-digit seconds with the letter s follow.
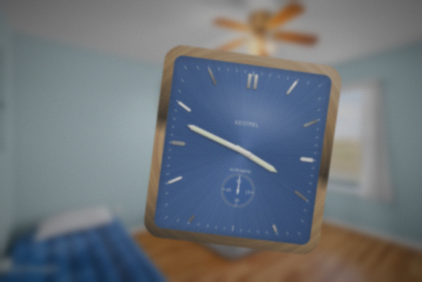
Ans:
3h48
